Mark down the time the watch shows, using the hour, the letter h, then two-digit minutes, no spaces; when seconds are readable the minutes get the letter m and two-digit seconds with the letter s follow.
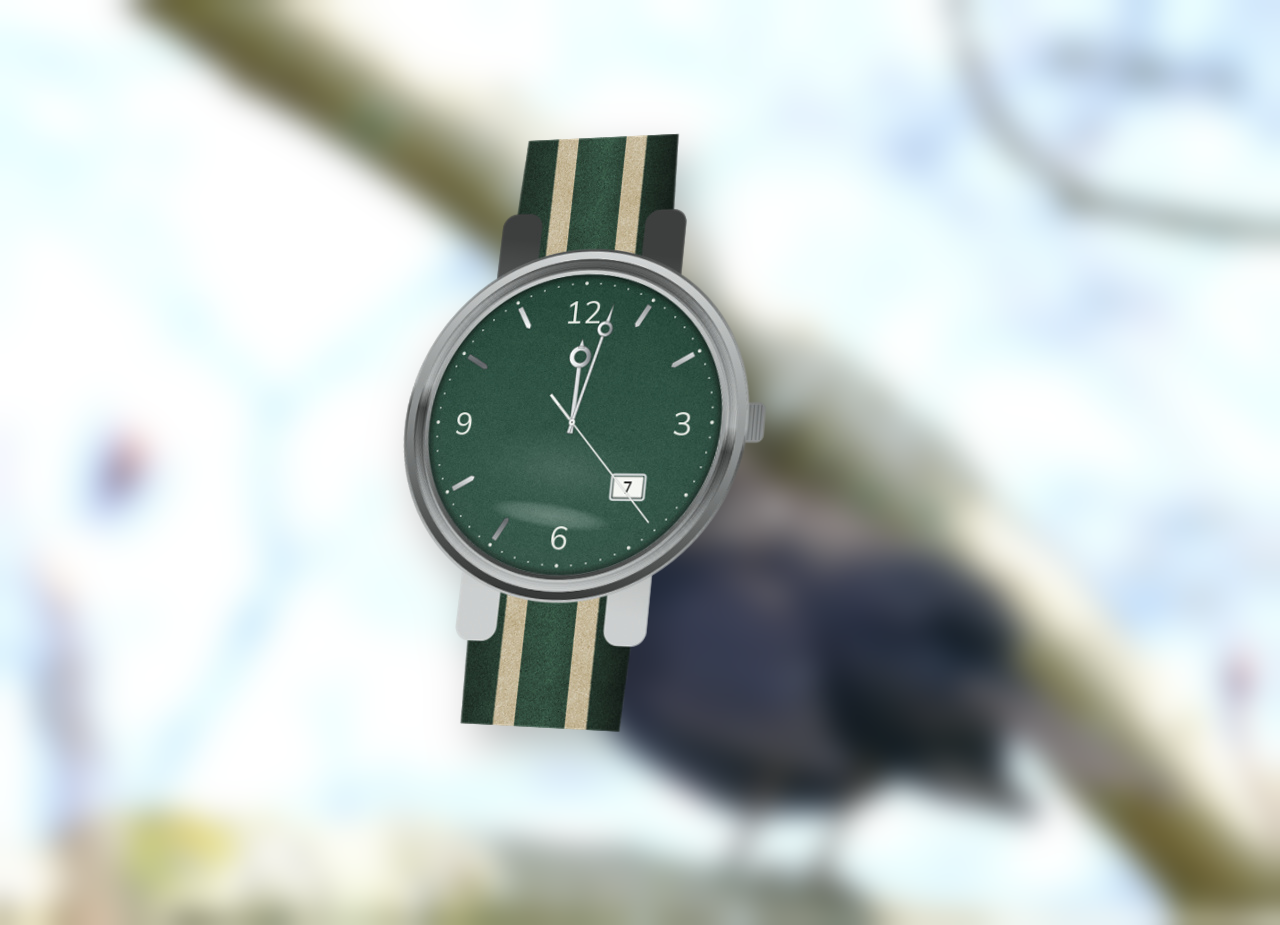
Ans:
12h02m23s
